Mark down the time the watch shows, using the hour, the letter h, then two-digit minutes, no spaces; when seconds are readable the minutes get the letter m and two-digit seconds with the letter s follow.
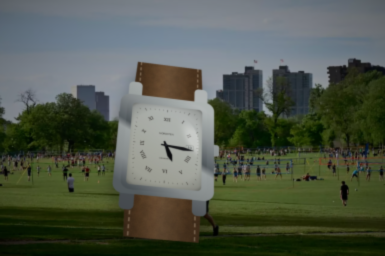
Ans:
5h16
